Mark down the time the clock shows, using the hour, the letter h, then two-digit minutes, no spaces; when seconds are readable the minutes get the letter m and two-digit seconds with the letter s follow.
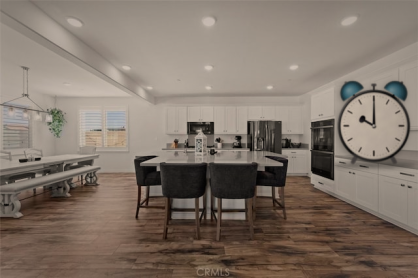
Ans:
10h00
